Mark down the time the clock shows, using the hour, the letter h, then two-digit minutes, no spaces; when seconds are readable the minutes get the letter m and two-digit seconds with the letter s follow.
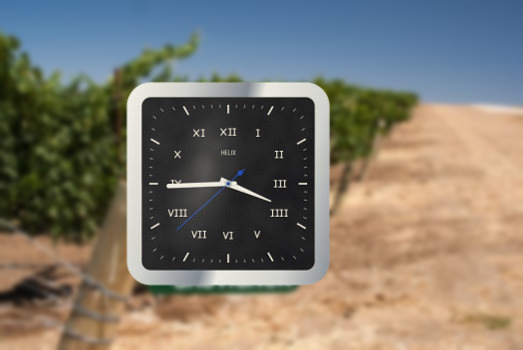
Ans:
3h44m38s
